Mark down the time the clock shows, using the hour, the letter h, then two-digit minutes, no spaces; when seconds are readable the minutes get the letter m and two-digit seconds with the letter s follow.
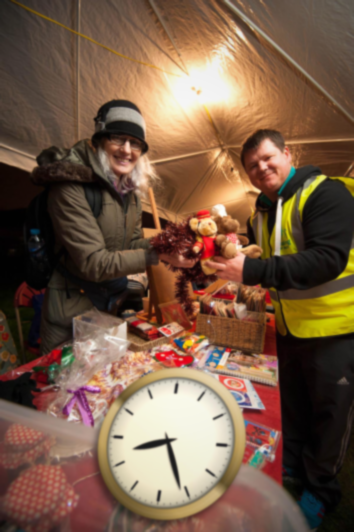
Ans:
8h26
